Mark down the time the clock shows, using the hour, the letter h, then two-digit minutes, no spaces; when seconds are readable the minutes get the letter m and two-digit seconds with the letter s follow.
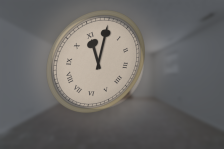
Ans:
11h00
